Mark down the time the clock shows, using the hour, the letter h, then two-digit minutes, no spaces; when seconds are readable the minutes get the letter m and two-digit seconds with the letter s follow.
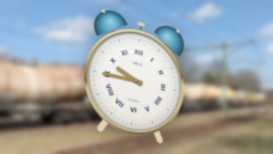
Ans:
9h45
